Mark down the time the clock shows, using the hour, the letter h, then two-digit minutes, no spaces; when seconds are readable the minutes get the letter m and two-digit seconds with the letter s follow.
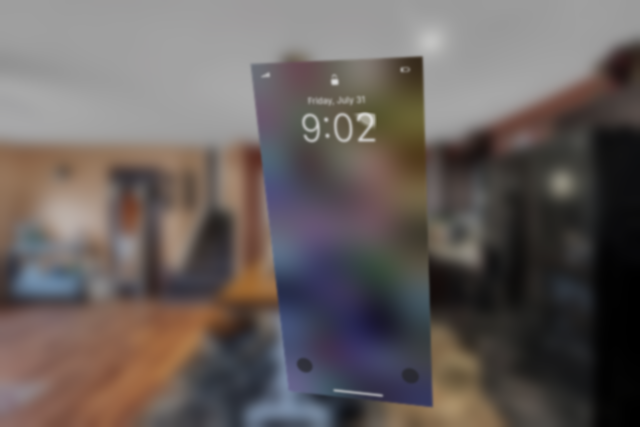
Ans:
9h02
